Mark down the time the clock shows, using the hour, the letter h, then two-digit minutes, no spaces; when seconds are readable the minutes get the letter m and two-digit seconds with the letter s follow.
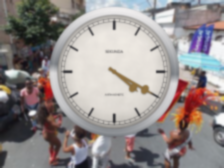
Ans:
4h20
